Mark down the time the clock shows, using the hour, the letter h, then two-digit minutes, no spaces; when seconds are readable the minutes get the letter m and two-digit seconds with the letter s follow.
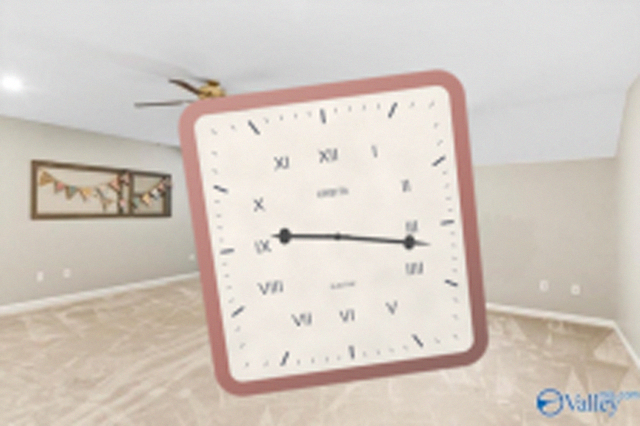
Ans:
9h17
